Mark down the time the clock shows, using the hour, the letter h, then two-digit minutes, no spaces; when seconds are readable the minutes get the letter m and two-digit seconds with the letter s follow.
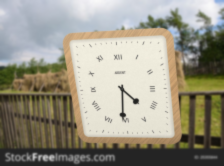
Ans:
4h31
